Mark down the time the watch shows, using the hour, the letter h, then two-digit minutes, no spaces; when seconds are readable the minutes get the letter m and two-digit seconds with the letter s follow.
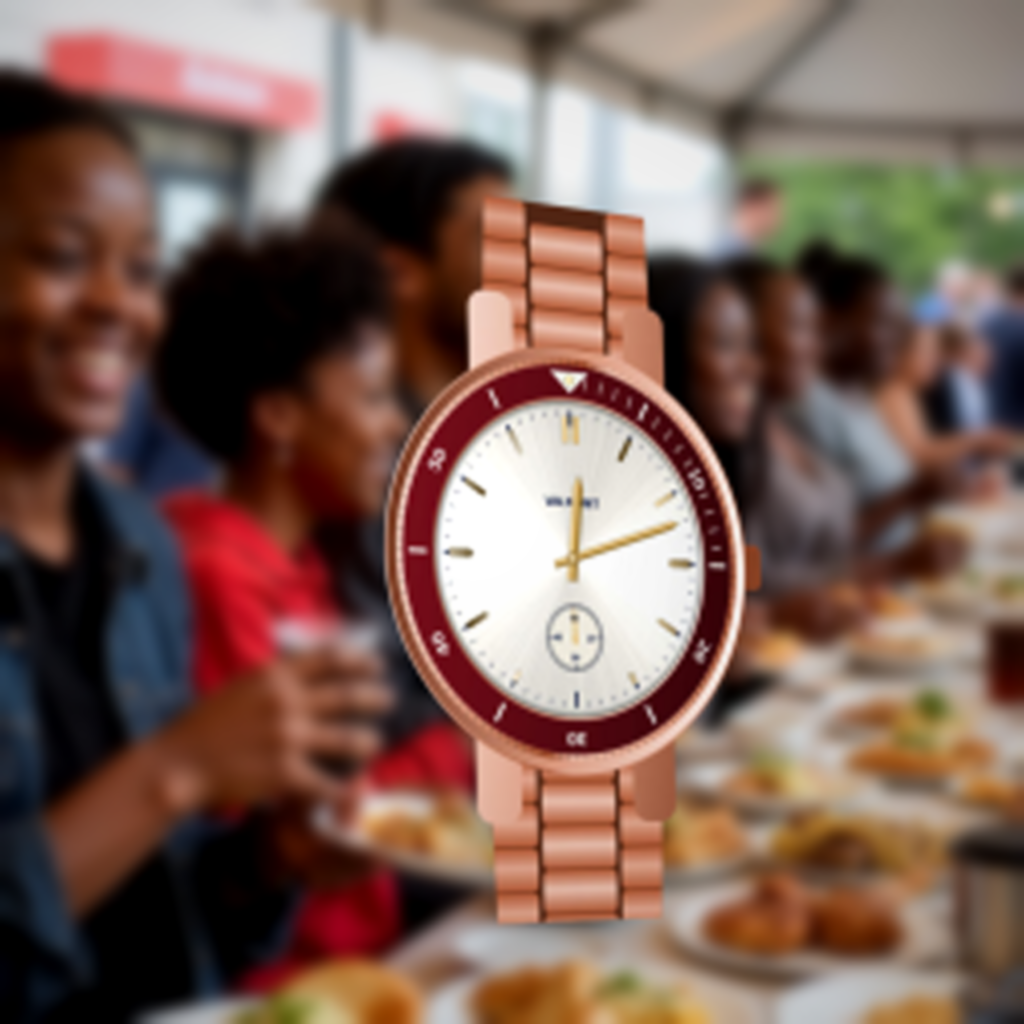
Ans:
12h12
